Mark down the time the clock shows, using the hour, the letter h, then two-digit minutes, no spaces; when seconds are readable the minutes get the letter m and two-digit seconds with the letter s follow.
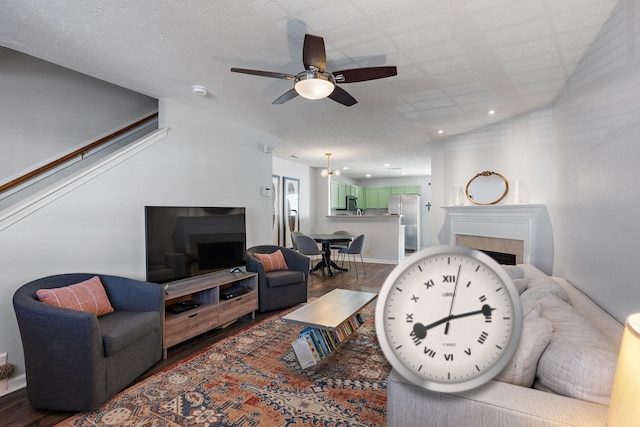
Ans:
8h13m02s
